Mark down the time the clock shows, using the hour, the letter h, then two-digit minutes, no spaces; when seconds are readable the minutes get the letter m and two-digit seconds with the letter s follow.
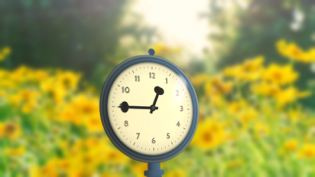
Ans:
12h45
